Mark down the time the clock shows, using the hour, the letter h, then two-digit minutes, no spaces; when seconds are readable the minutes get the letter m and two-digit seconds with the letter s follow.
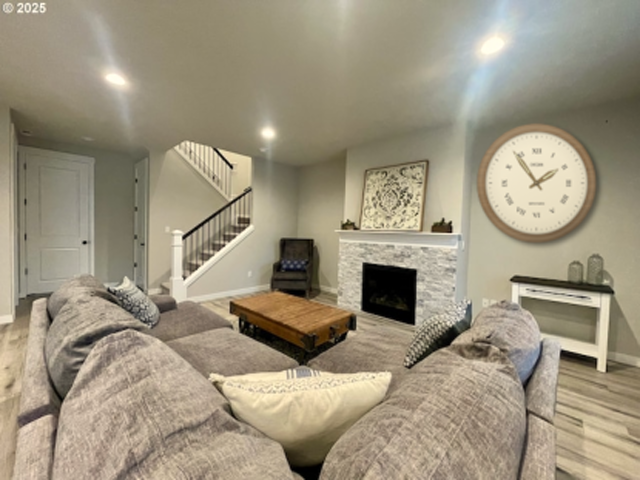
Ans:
1h54
